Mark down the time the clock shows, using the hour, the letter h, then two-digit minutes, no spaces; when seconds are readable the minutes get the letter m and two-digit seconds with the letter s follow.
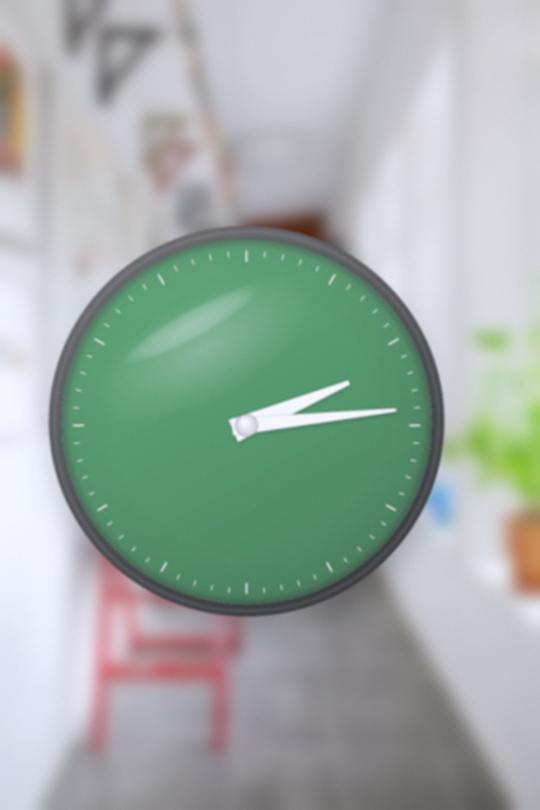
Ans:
2h14
